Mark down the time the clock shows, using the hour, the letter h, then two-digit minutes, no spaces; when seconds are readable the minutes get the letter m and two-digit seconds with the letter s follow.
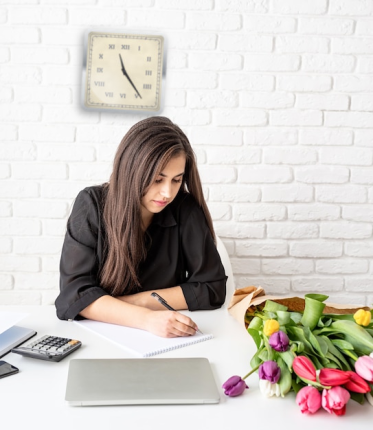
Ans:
11h24
